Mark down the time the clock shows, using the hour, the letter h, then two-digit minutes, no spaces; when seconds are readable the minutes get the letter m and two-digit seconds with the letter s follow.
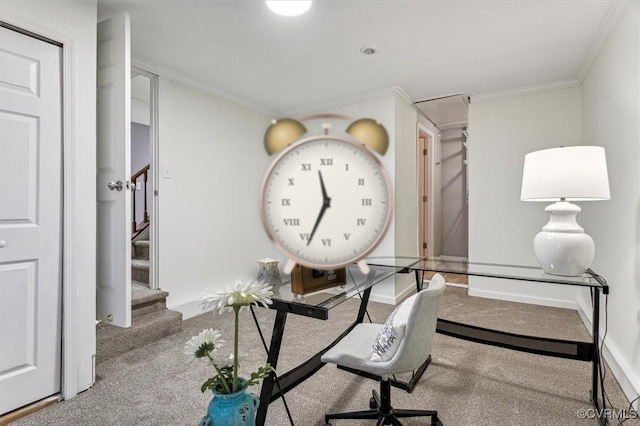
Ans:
11h34
